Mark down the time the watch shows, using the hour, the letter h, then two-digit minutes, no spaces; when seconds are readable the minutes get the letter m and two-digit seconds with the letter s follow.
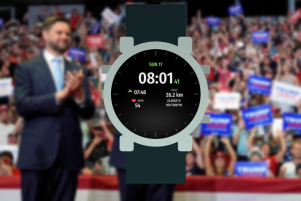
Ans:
8h01
